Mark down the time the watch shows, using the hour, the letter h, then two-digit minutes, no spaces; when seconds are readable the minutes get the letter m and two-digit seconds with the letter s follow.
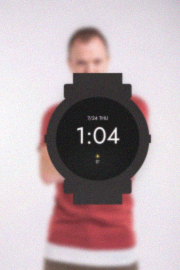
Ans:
1h04
